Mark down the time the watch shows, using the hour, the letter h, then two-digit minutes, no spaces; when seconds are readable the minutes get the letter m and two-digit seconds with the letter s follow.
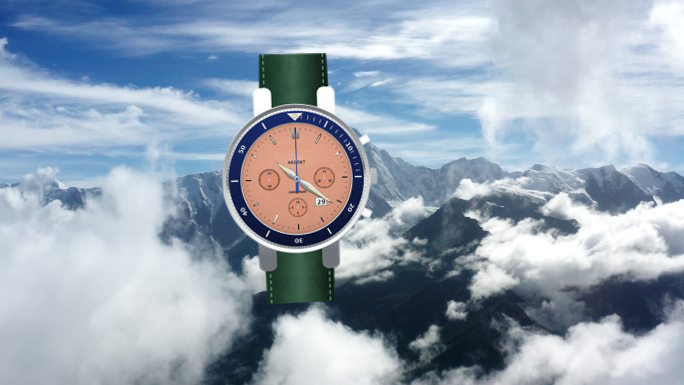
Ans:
10h21
